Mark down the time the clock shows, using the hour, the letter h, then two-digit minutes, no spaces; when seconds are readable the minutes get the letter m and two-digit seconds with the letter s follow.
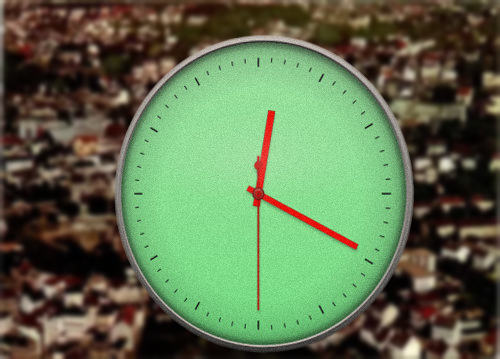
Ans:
12h19m30s
